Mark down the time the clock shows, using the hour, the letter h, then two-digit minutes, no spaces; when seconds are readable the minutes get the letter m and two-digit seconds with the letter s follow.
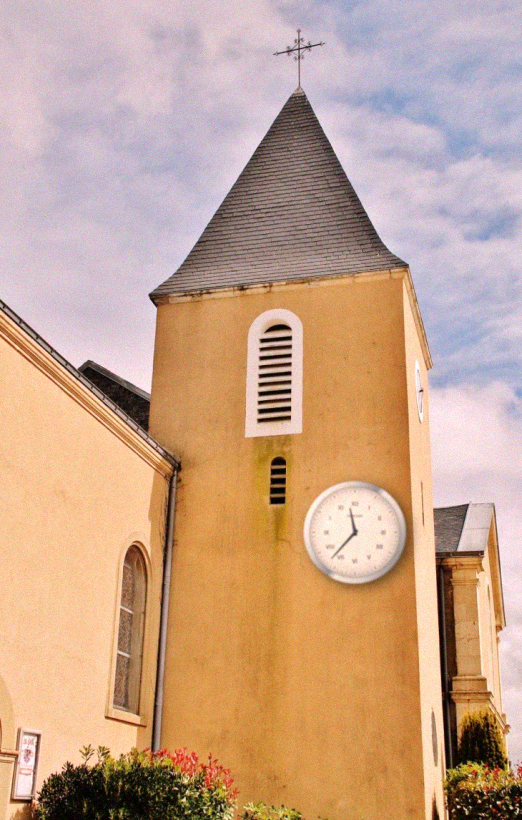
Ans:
11h37
